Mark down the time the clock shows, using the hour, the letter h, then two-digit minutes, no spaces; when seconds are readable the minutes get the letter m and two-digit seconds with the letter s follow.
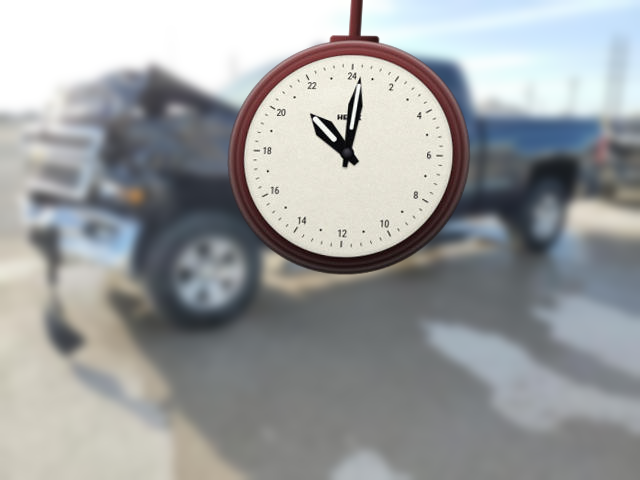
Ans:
21h01
